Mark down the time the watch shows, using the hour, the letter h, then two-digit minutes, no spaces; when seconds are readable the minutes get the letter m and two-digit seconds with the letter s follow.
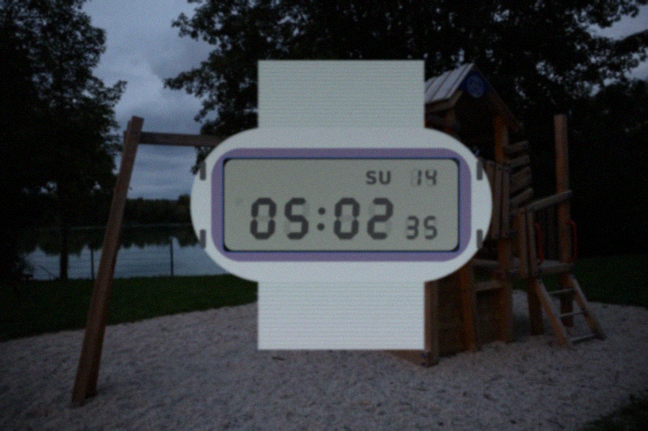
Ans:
5h02m35s
